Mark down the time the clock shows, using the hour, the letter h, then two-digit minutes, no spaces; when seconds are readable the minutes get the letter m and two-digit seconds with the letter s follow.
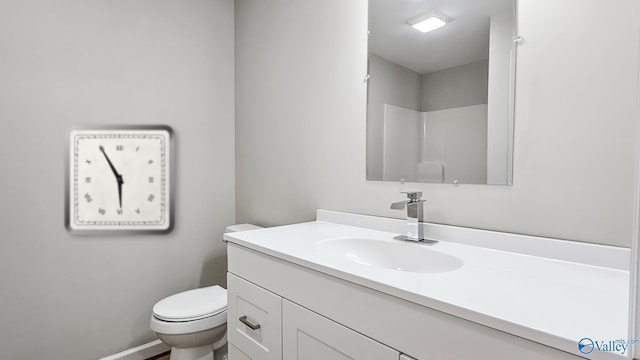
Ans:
5h55
